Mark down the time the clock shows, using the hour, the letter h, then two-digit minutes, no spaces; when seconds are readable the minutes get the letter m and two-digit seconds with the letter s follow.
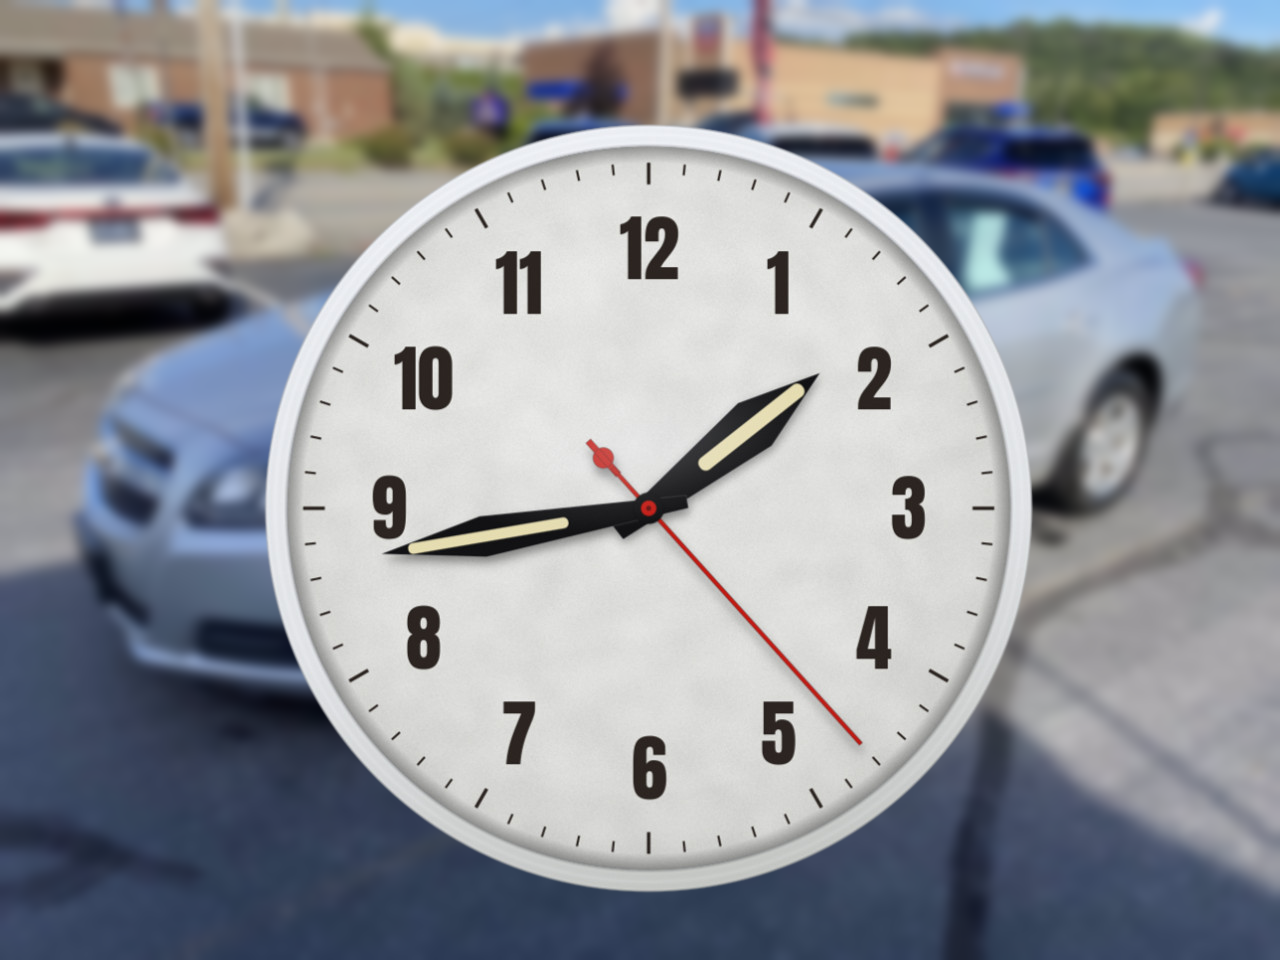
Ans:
1h43m23s
